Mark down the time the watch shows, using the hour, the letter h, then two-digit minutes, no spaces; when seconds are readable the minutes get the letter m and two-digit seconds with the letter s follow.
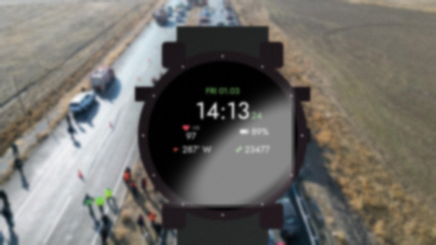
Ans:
14h13
